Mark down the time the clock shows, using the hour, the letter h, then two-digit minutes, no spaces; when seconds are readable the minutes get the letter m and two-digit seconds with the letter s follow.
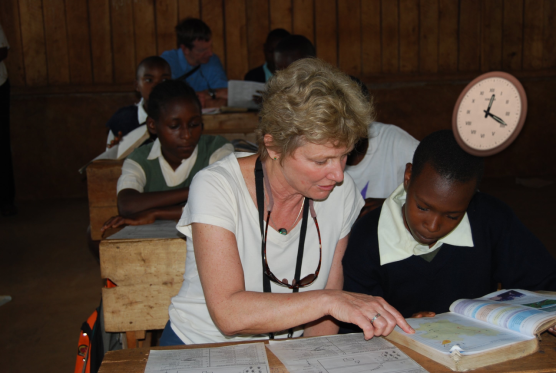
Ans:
12h19
